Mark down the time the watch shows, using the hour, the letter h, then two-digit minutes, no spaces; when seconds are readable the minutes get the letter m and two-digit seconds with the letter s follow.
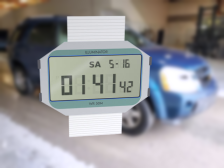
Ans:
1h41m42s
